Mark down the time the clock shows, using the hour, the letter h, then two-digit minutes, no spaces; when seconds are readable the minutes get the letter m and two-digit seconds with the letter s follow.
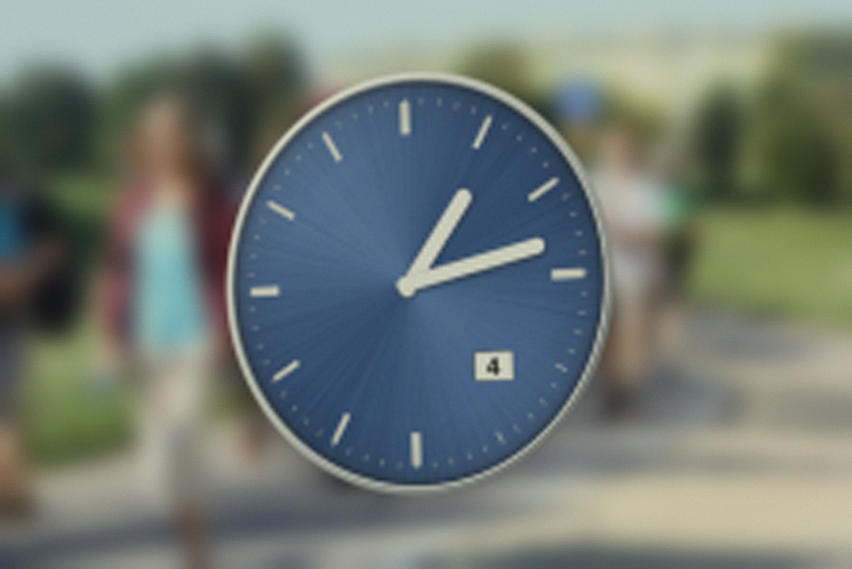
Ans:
1h13
